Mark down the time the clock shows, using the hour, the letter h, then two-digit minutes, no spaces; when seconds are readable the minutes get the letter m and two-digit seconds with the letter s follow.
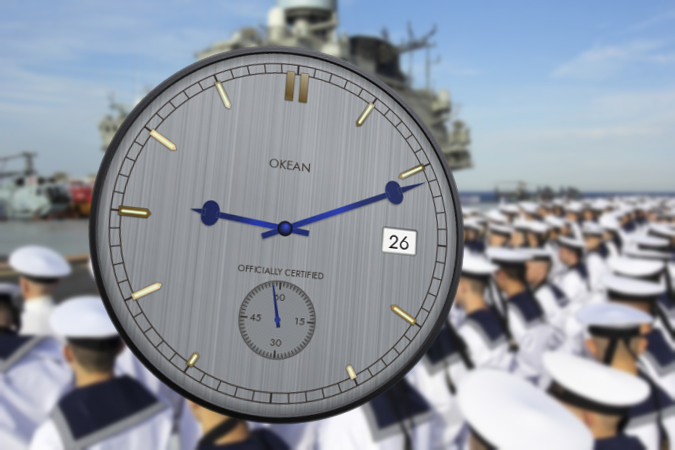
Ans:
9h10m58s
